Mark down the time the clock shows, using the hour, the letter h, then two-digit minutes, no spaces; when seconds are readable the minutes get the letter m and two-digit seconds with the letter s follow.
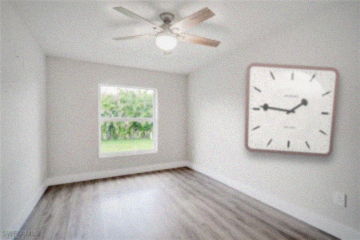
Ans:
1h46
